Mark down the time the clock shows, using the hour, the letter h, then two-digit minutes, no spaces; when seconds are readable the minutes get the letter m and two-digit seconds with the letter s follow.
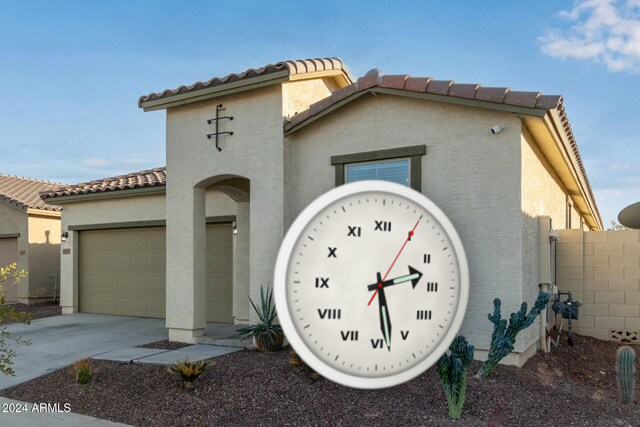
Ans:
2h28m05s
